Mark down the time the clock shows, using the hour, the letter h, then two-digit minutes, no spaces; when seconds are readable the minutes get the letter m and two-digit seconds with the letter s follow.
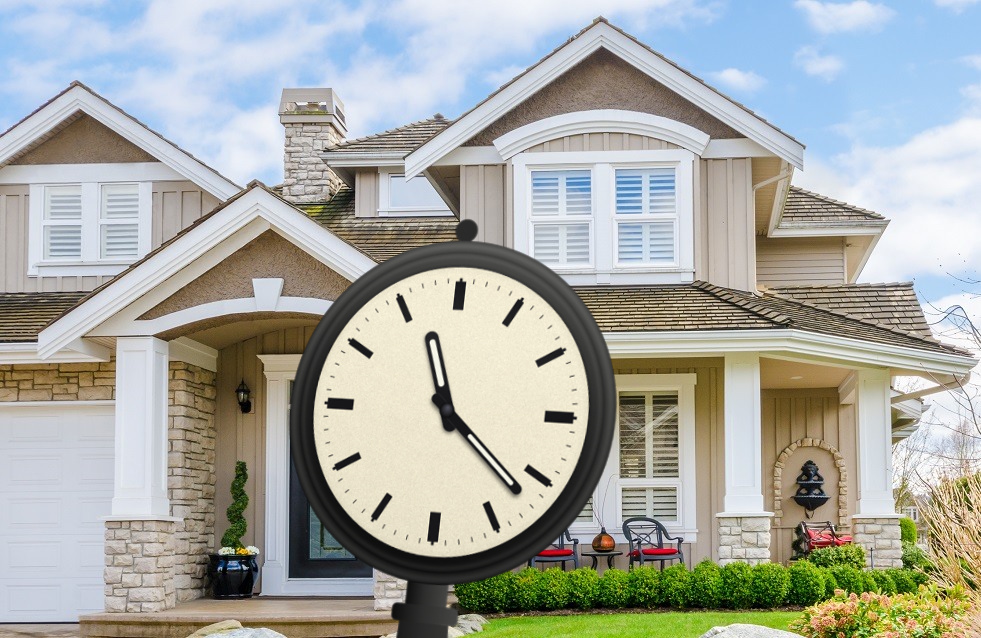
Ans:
11h22
